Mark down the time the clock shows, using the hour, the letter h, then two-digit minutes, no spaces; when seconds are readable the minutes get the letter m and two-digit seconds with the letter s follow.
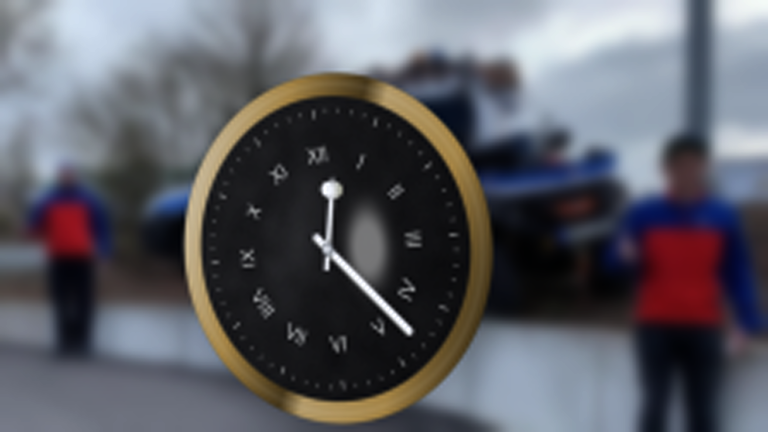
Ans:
12h23
